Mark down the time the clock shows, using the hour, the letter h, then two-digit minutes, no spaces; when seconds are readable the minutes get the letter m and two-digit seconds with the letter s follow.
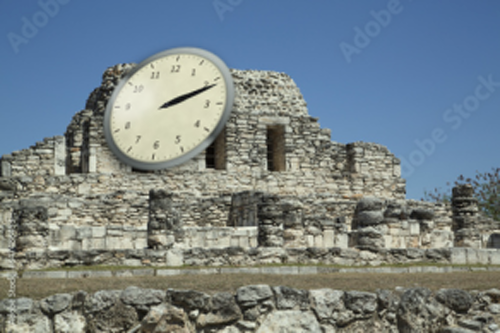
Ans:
2h11
